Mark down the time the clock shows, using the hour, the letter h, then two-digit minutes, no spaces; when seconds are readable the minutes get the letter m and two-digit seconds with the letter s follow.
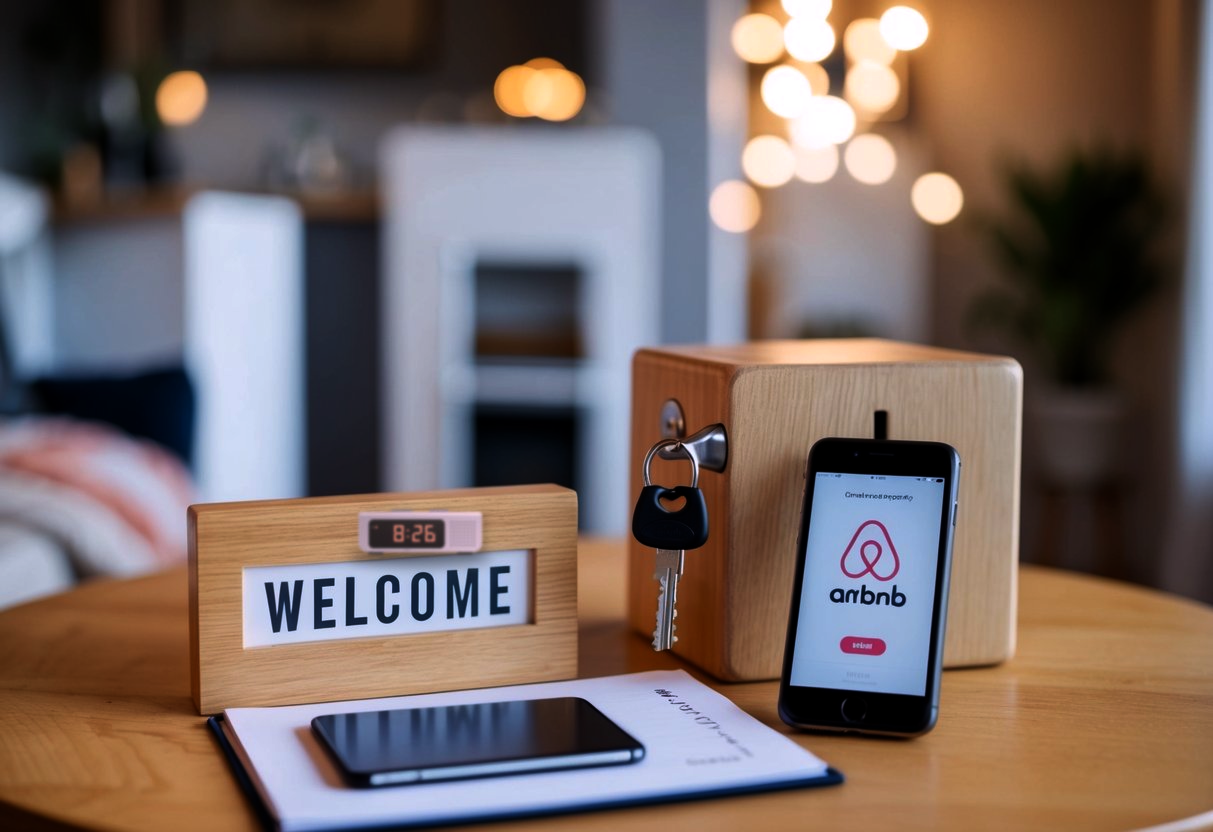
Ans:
8h26
